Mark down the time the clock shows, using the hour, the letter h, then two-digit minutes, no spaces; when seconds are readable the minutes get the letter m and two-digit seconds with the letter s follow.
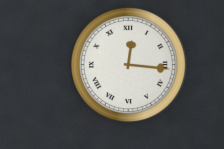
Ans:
12h16
